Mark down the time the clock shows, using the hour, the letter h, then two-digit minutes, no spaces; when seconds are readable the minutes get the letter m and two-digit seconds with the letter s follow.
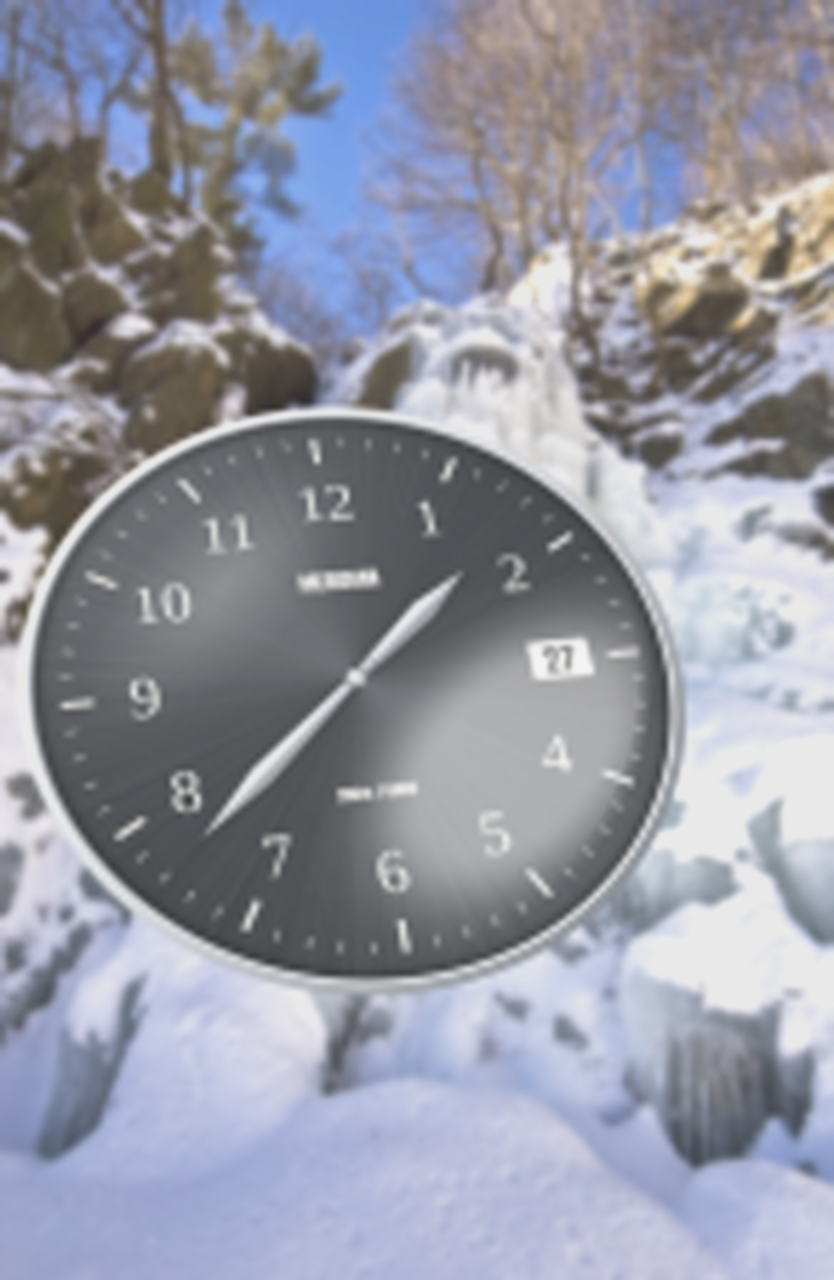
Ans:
1h38
